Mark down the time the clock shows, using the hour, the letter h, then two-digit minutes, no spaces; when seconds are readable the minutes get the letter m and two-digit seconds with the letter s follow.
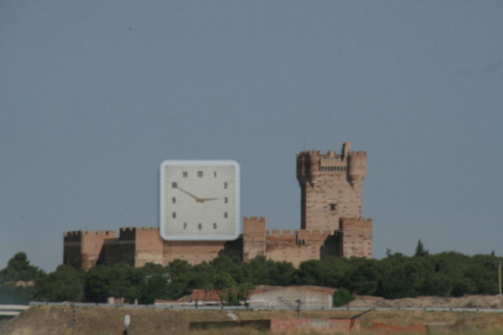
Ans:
2h50
